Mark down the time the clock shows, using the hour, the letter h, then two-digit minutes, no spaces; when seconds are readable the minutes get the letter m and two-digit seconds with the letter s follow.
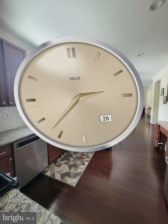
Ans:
2h37
